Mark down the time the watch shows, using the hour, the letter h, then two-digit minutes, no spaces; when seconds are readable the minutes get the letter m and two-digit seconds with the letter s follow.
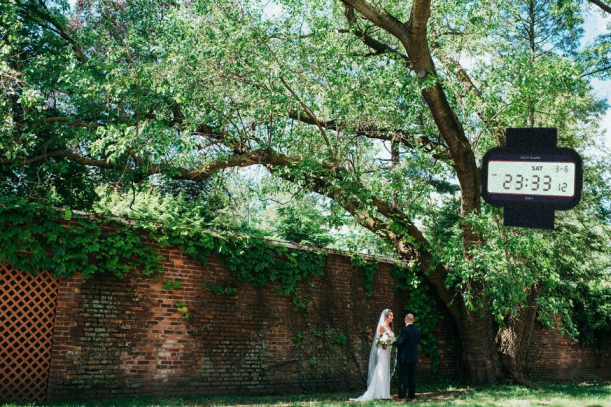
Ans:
23h33m12s
